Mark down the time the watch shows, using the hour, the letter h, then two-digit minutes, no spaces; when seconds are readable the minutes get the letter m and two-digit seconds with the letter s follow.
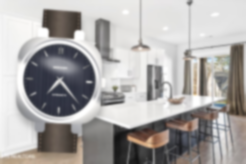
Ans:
7h23
